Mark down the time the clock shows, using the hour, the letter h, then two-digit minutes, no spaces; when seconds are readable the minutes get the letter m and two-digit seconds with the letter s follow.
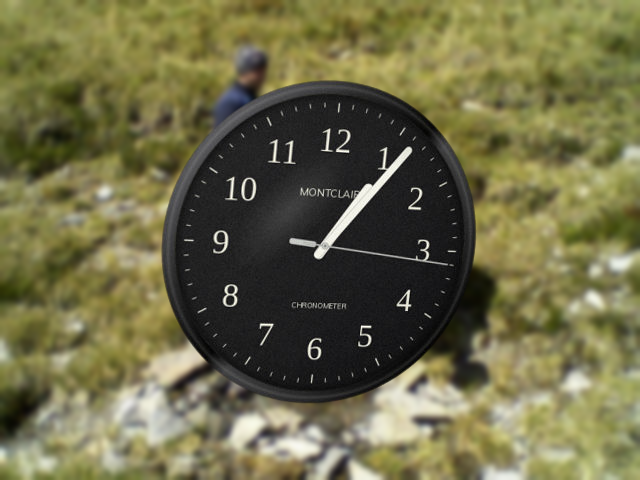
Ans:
1h06m16s
